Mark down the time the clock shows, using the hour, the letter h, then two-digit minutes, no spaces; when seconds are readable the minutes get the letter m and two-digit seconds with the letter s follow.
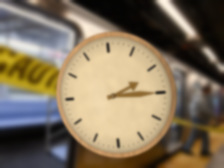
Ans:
2h15
